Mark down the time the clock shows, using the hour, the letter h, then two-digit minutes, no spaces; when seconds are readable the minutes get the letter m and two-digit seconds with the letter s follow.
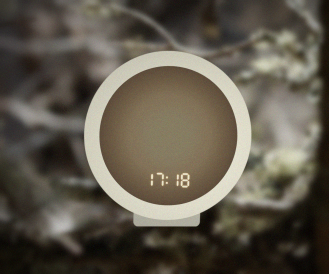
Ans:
17h18
